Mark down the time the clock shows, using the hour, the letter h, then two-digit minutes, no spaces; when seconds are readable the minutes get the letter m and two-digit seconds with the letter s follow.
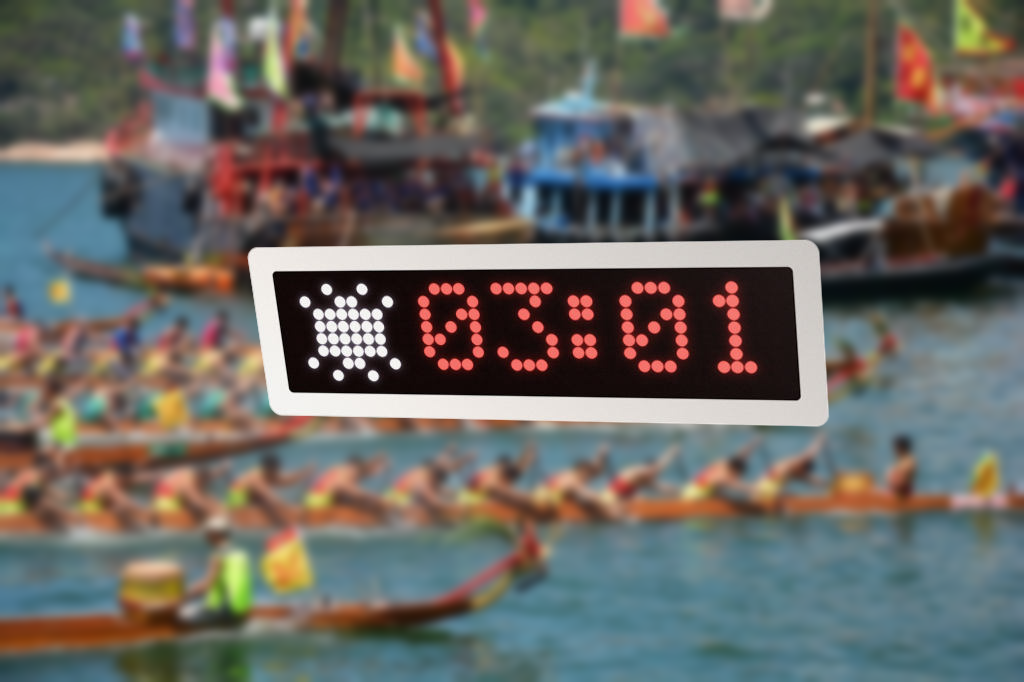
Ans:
3h01
